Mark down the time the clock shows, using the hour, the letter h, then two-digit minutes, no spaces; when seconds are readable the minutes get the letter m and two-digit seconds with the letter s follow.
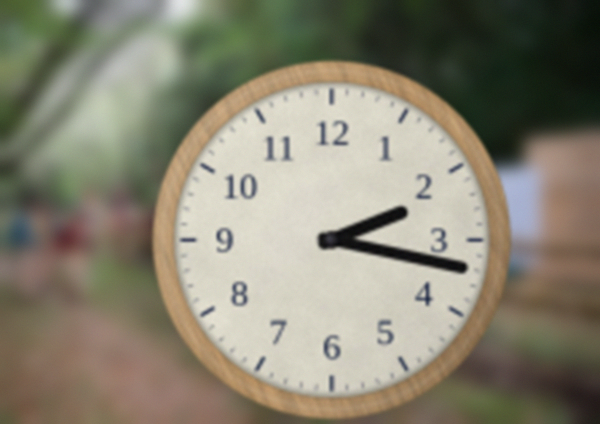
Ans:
2h17
